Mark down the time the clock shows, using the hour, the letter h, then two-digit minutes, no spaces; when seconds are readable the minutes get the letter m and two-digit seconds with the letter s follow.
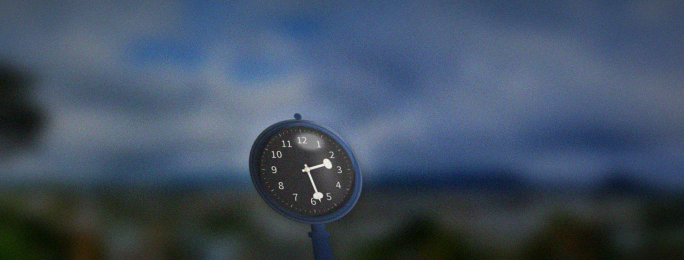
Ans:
2h28
